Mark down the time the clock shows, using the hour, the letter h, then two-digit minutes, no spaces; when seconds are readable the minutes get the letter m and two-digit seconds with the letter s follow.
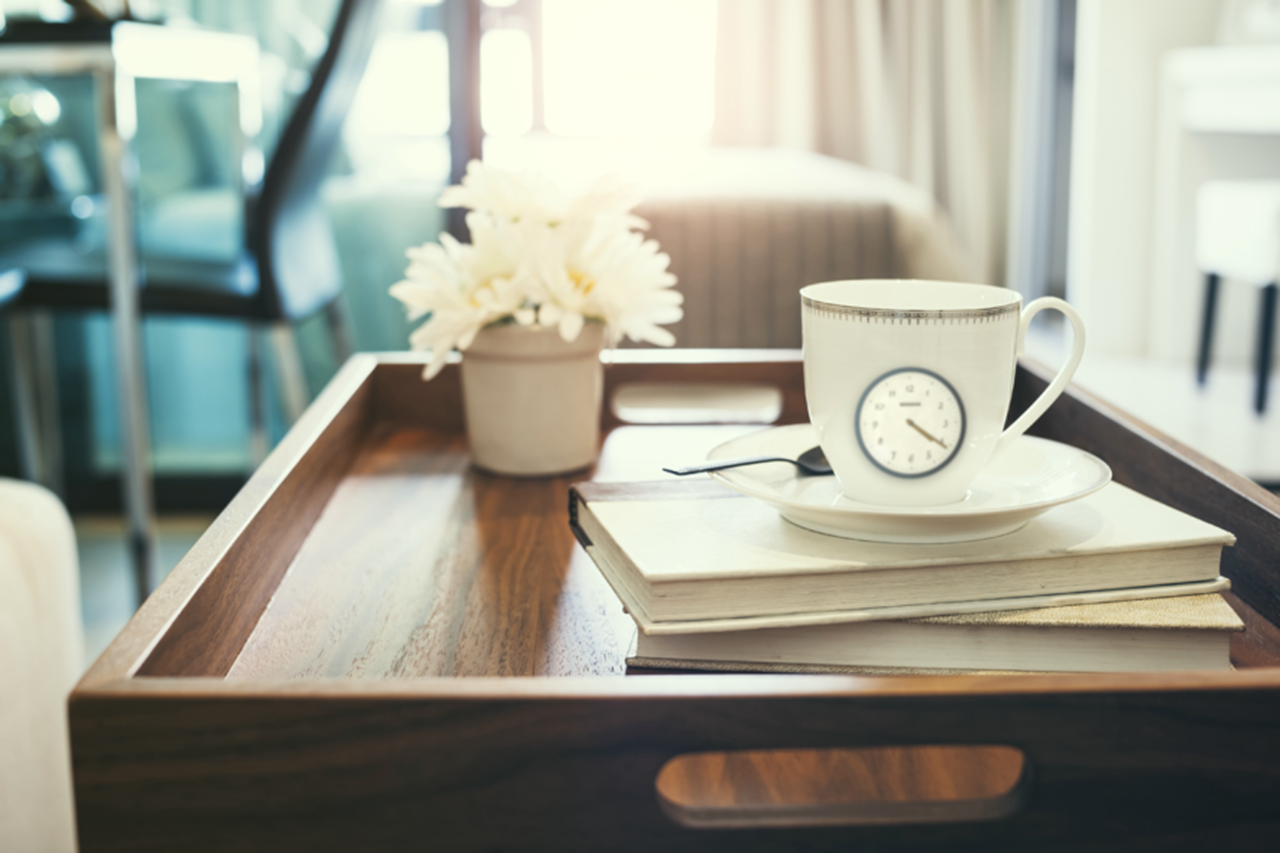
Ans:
4h21
